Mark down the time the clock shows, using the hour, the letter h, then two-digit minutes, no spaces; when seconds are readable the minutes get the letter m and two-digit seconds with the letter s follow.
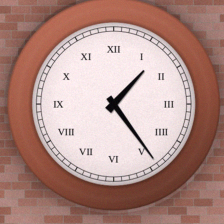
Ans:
1h24
